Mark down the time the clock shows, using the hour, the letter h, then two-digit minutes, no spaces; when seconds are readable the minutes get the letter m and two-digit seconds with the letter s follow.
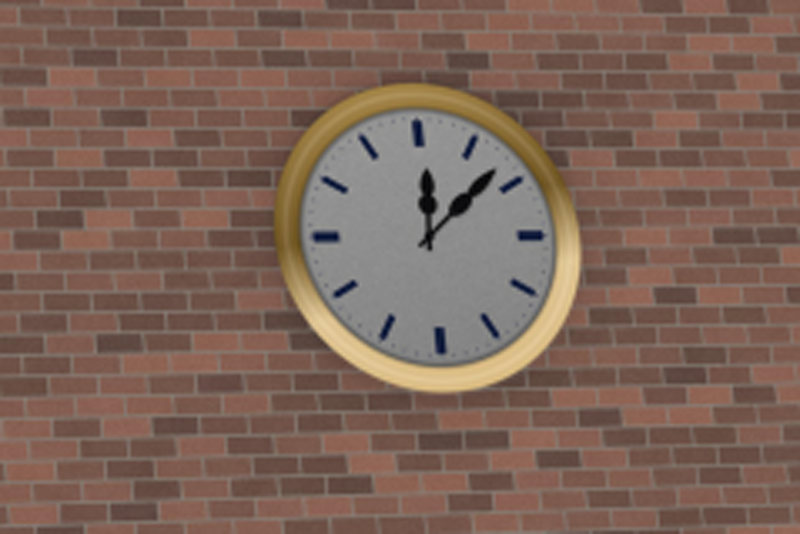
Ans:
12h08
